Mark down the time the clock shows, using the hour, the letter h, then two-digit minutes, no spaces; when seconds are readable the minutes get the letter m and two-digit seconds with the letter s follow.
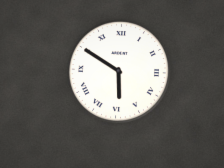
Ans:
5h50
